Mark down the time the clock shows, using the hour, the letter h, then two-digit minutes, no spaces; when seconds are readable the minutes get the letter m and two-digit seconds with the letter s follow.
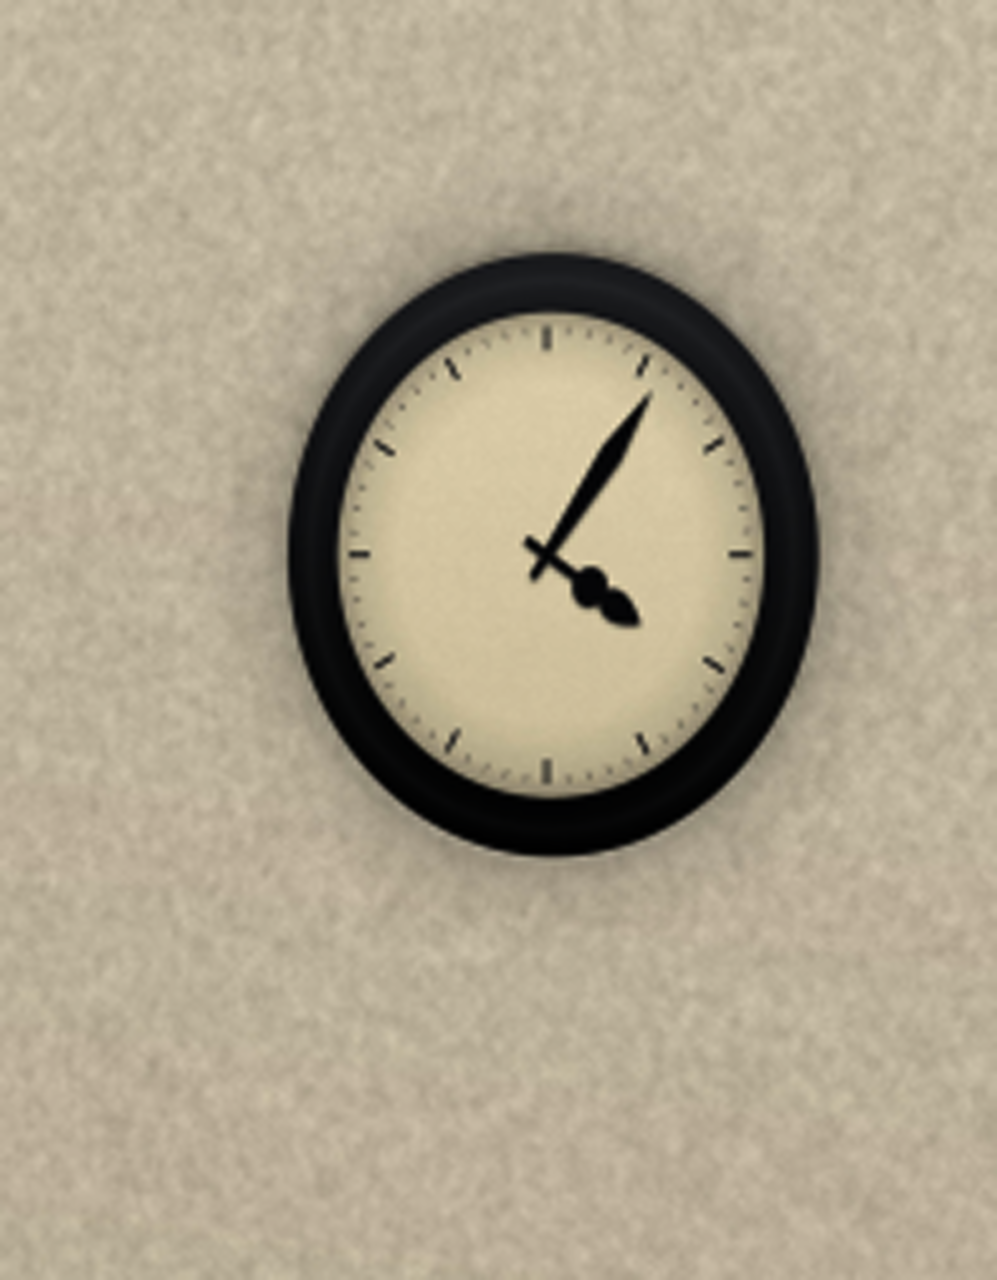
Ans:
4h06
